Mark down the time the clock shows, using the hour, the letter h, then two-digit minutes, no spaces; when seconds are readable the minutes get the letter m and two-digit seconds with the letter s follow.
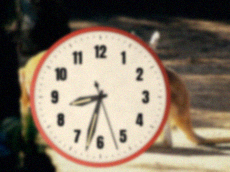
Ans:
8h32m27s
